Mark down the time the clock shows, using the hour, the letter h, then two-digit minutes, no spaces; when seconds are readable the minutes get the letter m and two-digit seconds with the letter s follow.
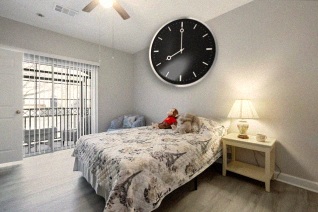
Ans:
8h00
